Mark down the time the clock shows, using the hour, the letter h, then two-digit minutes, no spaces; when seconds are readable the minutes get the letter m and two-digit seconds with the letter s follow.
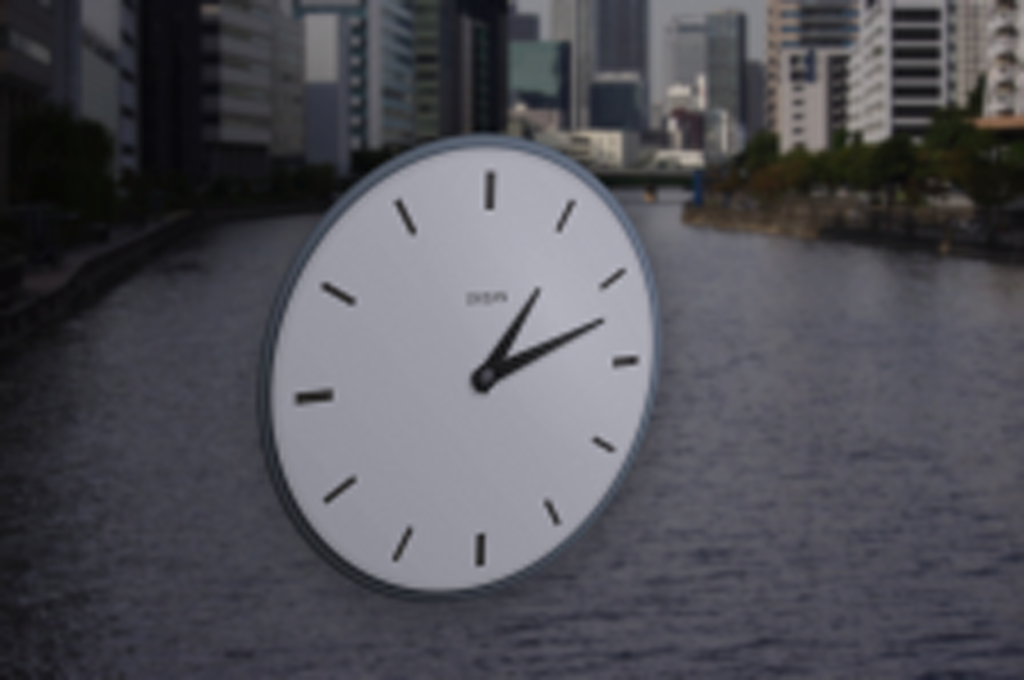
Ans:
1h12
